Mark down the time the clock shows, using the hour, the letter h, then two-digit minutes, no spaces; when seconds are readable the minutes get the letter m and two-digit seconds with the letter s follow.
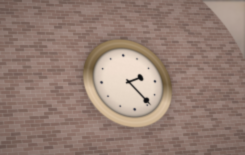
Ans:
2h24
